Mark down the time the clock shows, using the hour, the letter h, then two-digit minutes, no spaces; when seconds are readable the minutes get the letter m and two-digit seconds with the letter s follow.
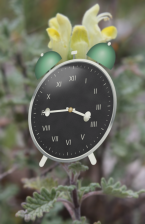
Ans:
3h45
